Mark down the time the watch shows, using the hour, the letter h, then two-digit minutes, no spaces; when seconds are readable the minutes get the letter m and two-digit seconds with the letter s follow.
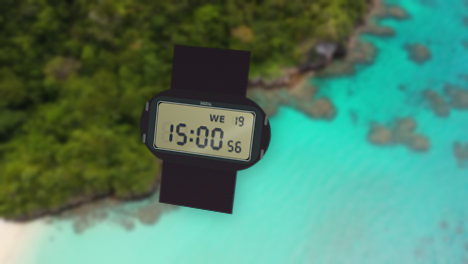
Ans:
15h00m56s
